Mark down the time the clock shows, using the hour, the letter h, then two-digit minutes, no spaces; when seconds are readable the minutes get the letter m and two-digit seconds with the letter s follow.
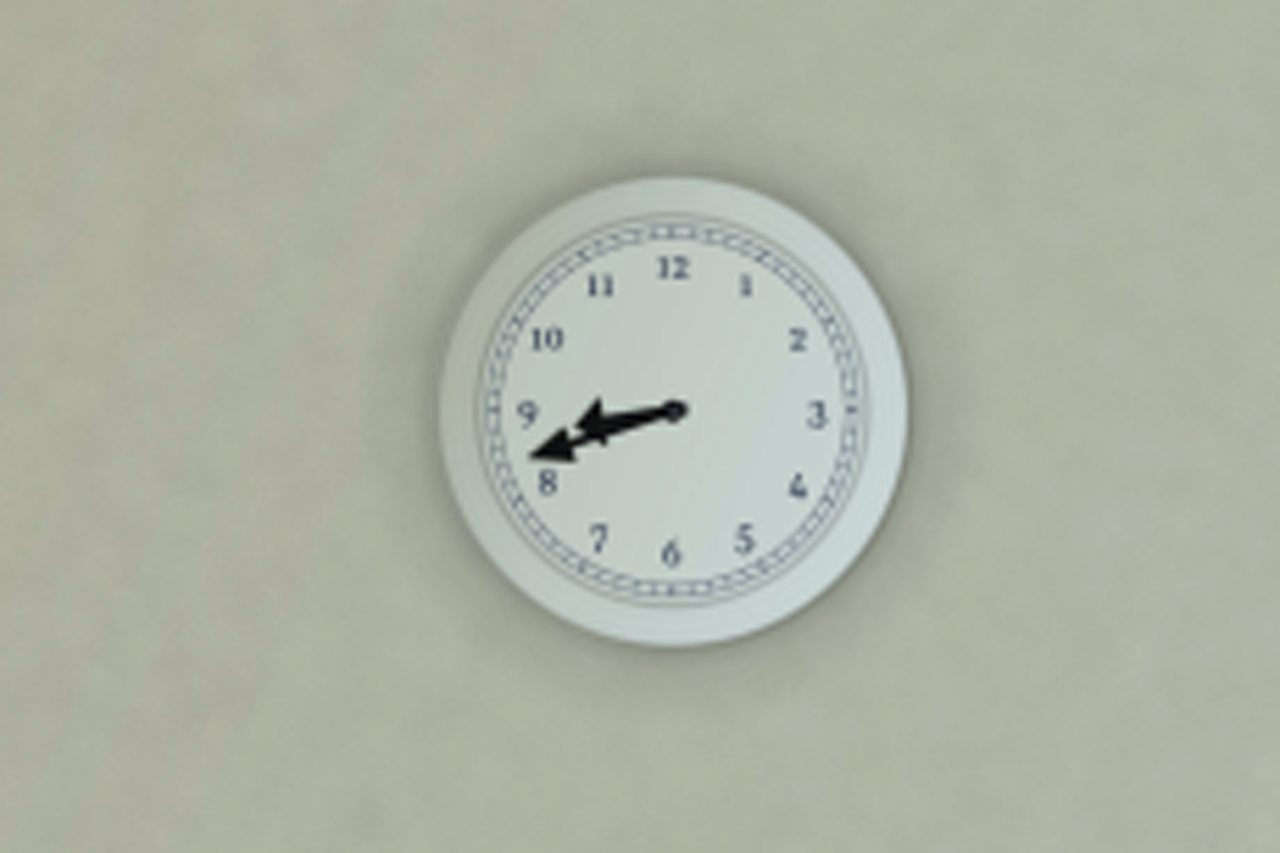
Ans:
8h42
